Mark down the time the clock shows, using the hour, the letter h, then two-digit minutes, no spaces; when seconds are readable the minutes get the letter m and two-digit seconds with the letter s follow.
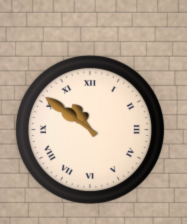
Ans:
10h51
